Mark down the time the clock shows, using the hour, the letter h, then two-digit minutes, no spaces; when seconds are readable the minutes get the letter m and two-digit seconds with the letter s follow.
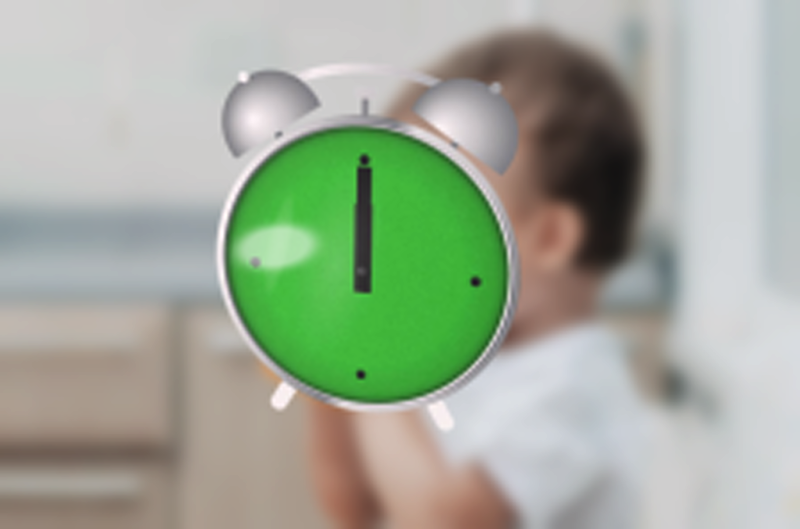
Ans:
12h00
